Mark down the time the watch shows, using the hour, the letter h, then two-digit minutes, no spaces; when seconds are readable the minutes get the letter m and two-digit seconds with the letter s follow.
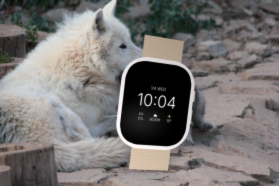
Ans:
10h04
